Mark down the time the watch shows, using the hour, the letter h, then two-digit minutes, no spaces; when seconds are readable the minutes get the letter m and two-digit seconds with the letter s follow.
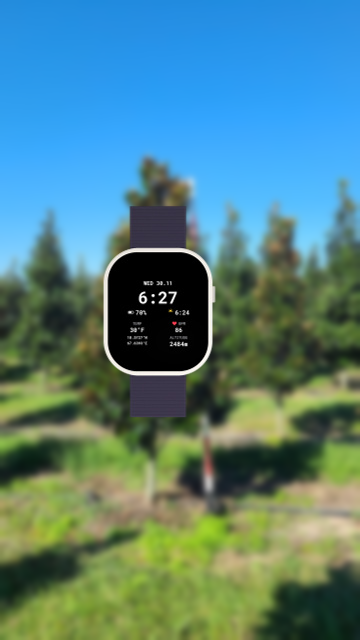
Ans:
6h27
